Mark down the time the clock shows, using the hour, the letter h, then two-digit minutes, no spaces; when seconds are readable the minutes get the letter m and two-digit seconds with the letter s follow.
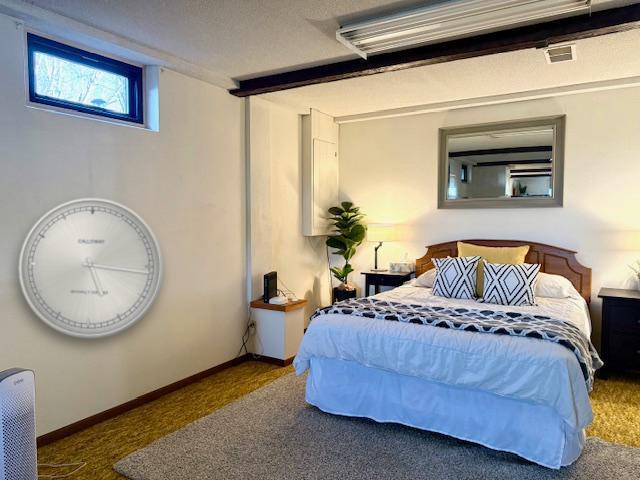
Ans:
5h16
